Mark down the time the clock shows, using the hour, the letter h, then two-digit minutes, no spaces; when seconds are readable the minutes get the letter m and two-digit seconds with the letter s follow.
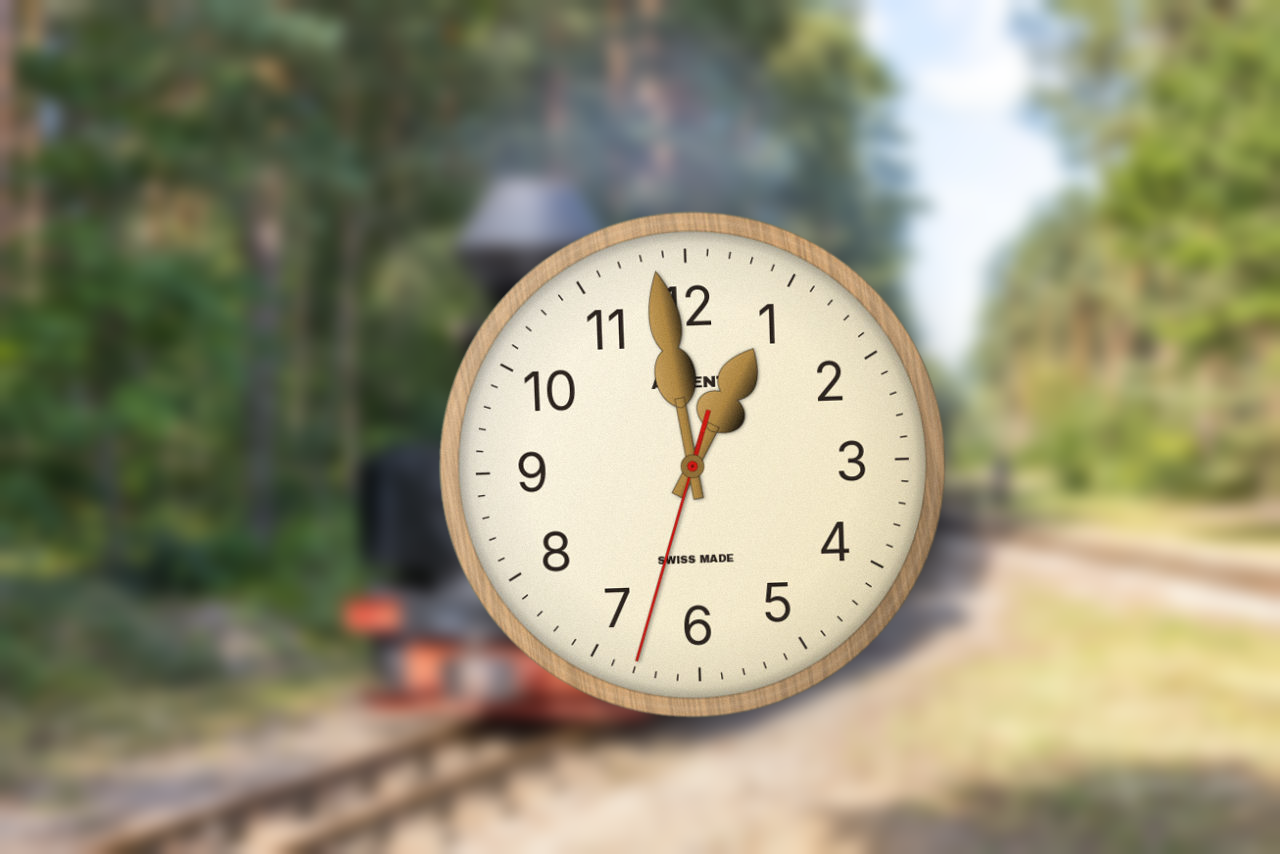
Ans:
12h58m33s
